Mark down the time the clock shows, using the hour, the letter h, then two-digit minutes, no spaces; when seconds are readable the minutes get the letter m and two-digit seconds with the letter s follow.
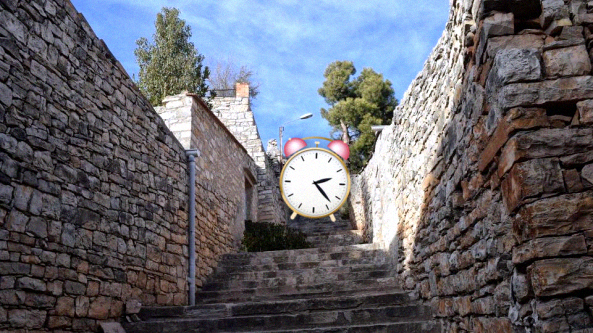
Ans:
2h23
